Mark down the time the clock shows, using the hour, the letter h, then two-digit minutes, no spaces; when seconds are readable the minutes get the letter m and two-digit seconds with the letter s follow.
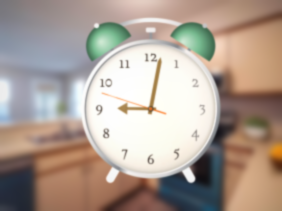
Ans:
9h01m48s
